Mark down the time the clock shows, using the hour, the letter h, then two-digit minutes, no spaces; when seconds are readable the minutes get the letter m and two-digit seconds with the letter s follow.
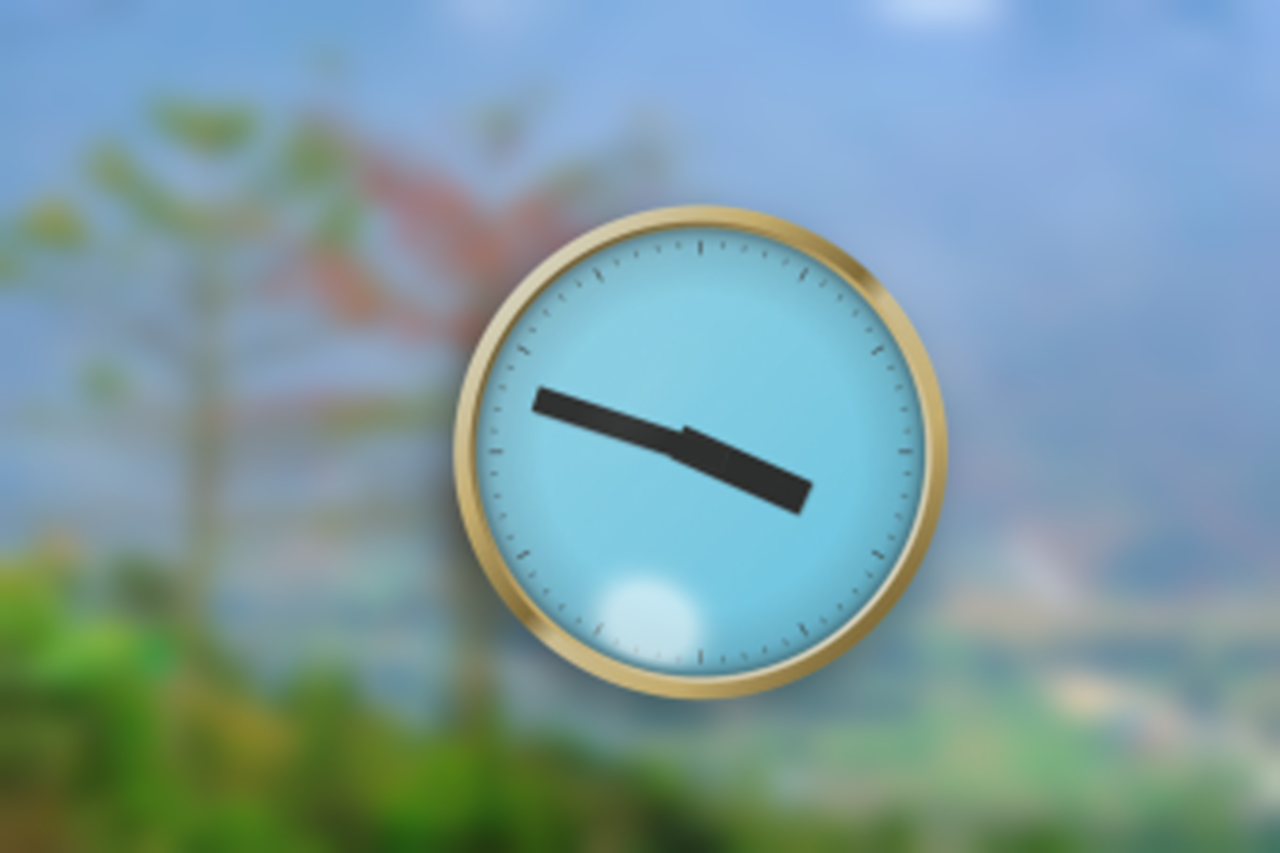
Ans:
3h48
